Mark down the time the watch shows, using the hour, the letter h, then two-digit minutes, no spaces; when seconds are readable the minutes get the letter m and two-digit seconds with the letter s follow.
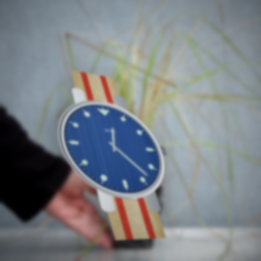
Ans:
12h23
